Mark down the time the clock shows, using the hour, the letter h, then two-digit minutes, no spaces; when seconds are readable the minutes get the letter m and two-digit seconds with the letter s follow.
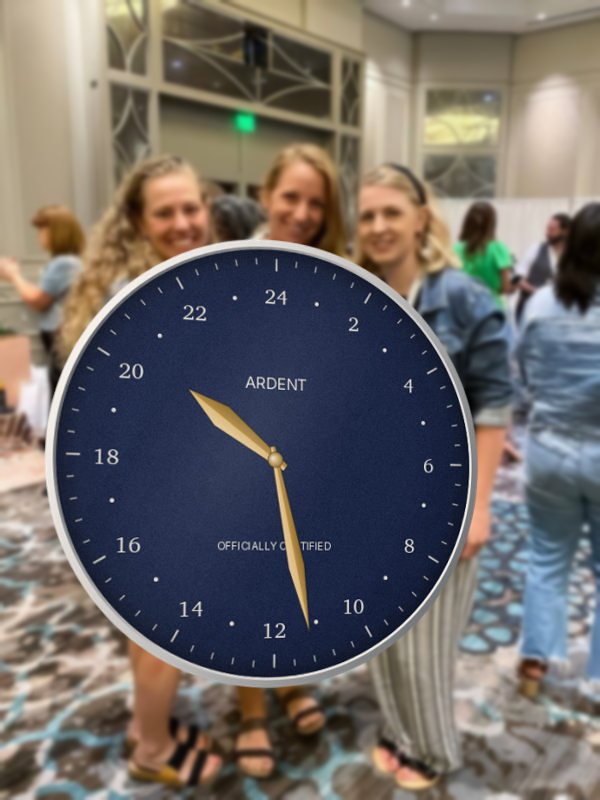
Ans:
20h28
